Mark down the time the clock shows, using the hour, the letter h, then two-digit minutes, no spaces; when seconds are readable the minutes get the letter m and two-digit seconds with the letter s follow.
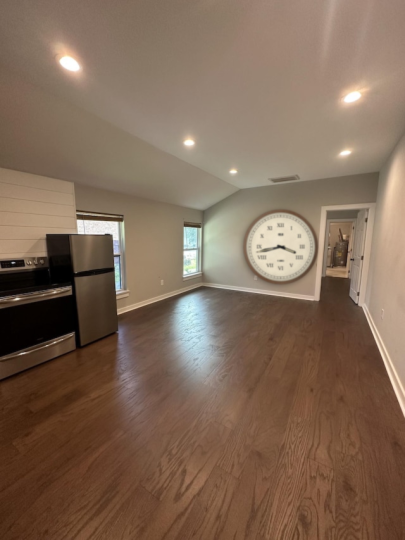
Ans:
3h43
